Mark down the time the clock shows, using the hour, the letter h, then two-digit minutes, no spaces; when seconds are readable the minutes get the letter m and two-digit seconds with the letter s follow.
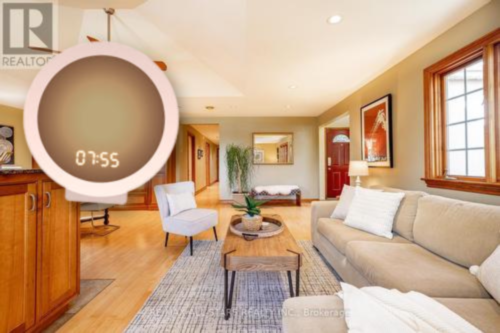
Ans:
7h55
